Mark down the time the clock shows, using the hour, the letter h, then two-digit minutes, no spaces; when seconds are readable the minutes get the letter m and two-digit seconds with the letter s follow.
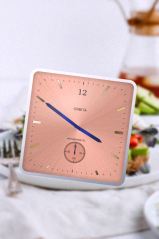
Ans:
3h50
